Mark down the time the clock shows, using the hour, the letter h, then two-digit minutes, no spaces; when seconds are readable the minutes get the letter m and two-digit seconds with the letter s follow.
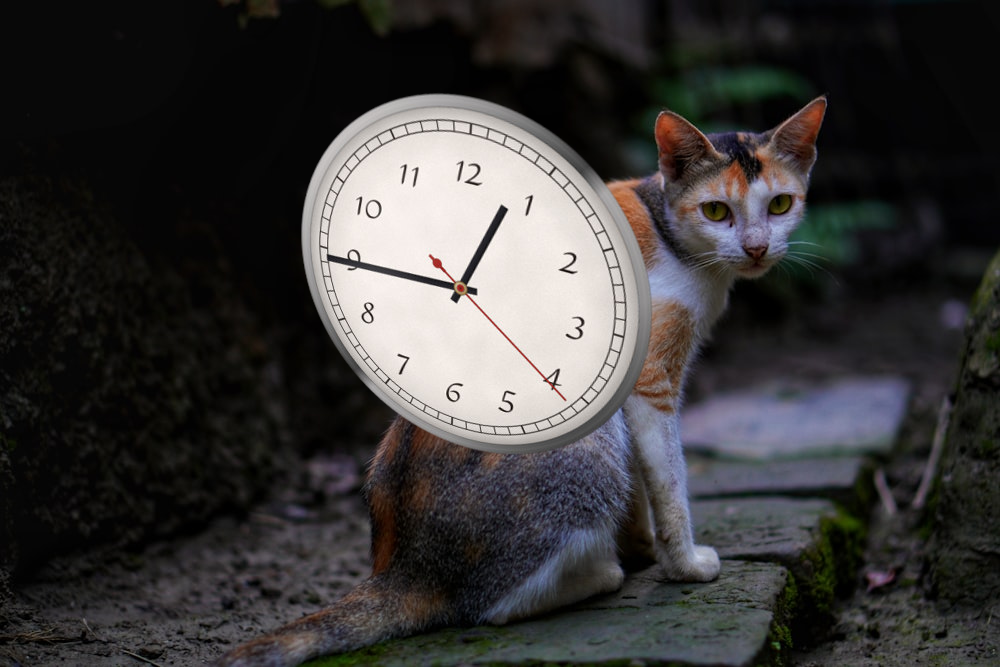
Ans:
12h44m21s
